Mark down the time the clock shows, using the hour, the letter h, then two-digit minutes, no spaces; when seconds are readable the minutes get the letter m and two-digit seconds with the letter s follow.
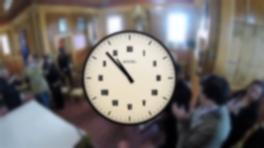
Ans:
10h53
